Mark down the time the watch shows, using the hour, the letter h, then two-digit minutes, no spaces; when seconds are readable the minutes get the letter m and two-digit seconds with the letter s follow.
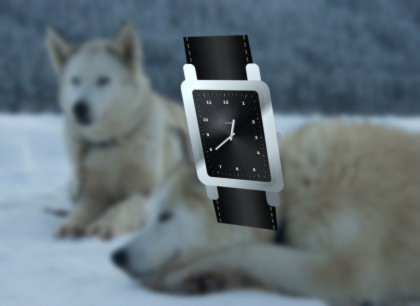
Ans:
12h39
